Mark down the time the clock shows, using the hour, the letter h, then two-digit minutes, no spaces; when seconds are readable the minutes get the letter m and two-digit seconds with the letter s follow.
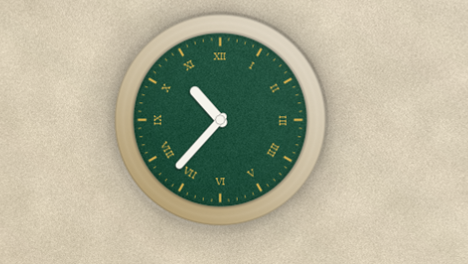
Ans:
10h37
